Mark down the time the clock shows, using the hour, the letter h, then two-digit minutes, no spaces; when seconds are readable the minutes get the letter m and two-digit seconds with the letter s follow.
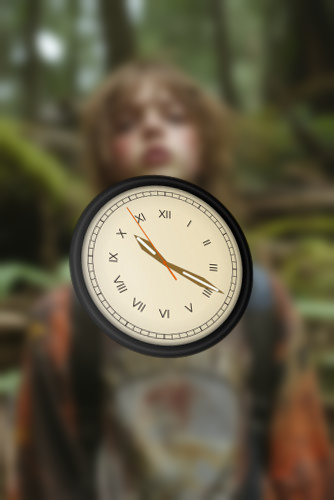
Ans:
10h18m54s
